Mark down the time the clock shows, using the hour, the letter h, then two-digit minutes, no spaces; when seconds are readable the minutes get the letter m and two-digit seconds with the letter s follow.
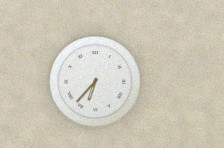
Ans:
6h37
